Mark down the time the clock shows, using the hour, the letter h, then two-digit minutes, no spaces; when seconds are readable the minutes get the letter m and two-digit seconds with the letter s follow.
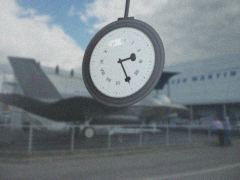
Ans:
2h25
